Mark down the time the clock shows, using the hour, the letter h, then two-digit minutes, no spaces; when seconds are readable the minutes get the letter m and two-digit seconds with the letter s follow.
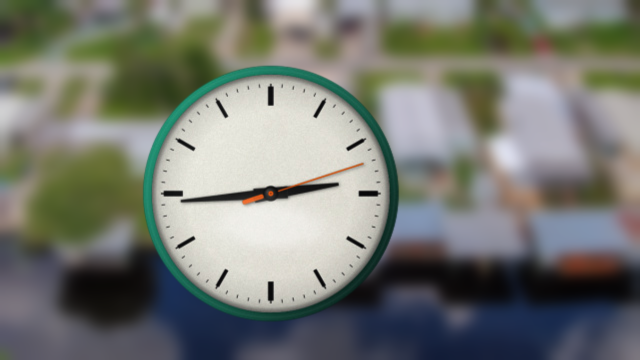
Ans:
2h44m12s
